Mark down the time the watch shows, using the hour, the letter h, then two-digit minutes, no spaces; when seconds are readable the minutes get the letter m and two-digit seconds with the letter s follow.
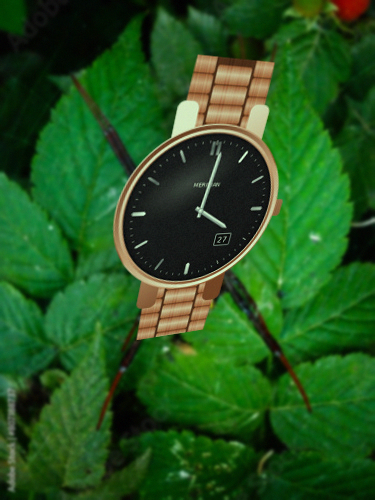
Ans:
4h01
